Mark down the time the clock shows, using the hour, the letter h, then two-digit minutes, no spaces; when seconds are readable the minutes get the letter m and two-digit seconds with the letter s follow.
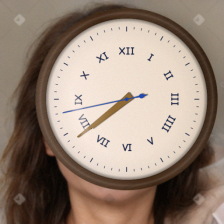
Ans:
7h38m43s
